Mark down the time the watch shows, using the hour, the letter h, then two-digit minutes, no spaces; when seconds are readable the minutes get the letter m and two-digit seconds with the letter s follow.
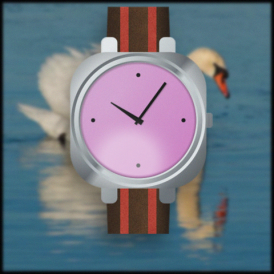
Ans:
10h06
